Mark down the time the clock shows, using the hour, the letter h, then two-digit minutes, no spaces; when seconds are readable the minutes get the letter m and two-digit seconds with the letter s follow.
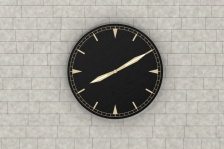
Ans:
8h10
